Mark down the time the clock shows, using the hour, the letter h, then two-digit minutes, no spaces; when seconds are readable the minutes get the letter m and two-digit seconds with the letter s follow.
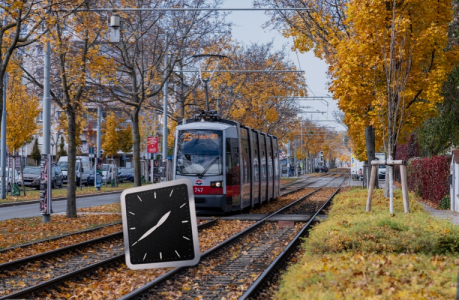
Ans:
1h40
